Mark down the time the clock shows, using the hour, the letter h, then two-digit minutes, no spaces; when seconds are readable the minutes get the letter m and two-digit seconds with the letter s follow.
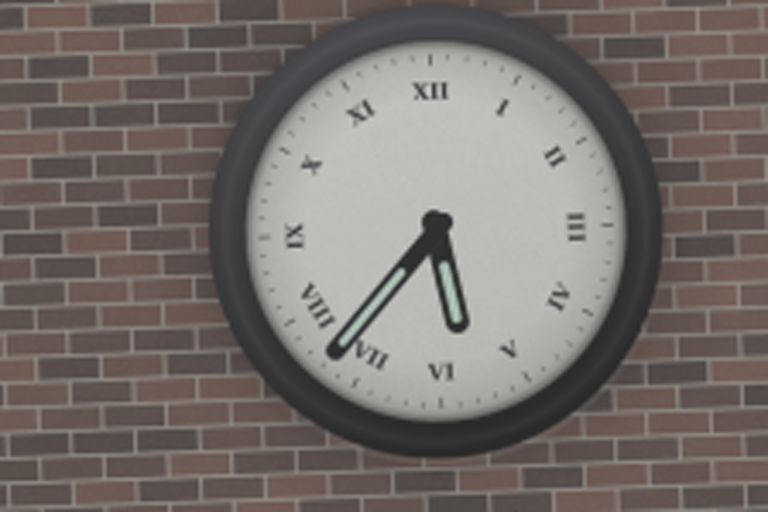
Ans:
5h37
